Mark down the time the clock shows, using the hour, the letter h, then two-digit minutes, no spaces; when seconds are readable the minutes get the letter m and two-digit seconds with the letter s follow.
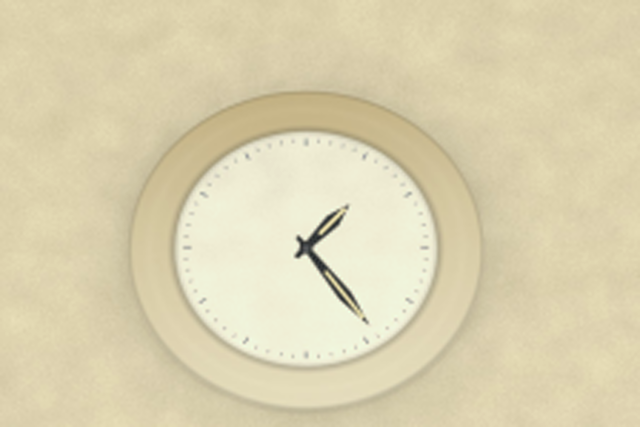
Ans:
1h24
